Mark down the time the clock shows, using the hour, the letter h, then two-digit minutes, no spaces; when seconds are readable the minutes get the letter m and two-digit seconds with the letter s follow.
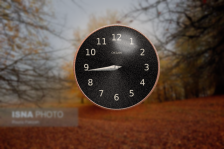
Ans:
8h44
